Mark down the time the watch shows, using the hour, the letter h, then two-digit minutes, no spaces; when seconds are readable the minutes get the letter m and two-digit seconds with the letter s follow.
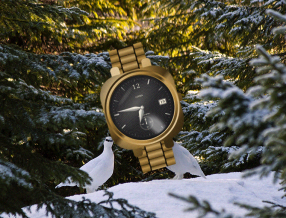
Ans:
6h46
